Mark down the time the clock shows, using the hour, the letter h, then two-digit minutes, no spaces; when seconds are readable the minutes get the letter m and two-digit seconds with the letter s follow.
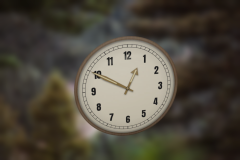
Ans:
12h50
